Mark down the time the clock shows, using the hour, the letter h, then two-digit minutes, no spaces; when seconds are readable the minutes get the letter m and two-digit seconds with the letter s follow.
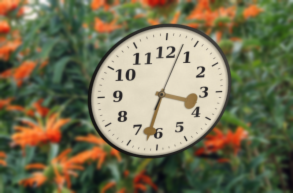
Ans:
3h32m03s
